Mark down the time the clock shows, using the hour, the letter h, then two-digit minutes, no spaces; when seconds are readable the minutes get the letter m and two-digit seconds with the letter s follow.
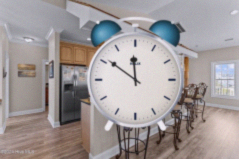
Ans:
11h51
